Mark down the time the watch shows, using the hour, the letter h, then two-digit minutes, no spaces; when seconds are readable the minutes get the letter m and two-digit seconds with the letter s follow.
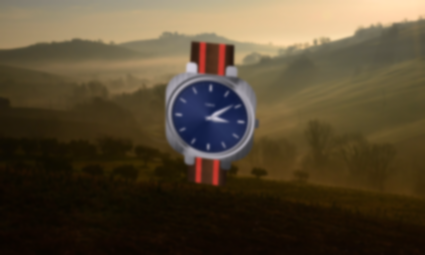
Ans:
3h09
